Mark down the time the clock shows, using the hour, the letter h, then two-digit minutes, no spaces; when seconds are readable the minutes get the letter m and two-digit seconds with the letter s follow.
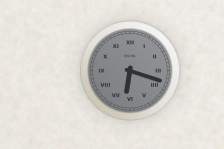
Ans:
6h18
